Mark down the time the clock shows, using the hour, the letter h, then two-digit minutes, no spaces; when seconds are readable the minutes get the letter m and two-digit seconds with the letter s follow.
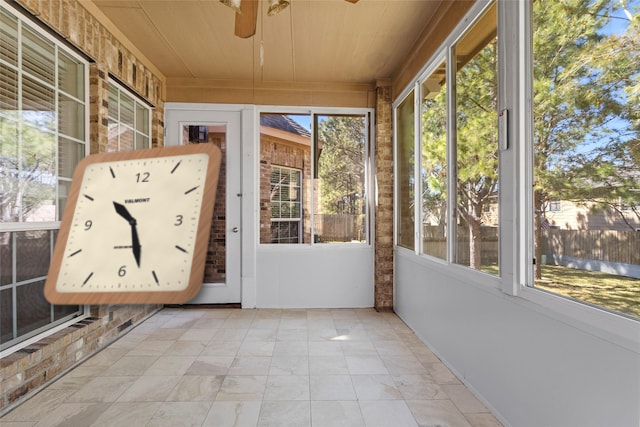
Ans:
10h27
